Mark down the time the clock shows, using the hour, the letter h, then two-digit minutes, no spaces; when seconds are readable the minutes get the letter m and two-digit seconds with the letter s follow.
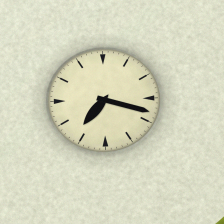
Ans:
7h18
